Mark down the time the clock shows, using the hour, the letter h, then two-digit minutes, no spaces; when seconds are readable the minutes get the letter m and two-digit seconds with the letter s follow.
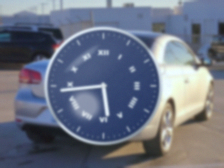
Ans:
5h44
